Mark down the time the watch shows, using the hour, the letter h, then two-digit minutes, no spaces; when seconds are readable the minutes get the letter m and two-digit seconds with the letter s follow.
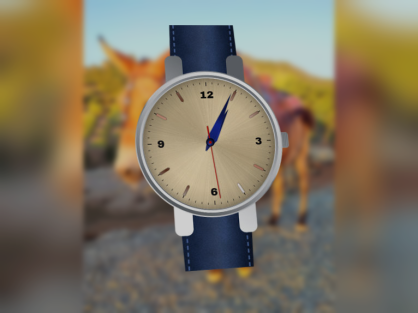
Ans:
1h04m29s
